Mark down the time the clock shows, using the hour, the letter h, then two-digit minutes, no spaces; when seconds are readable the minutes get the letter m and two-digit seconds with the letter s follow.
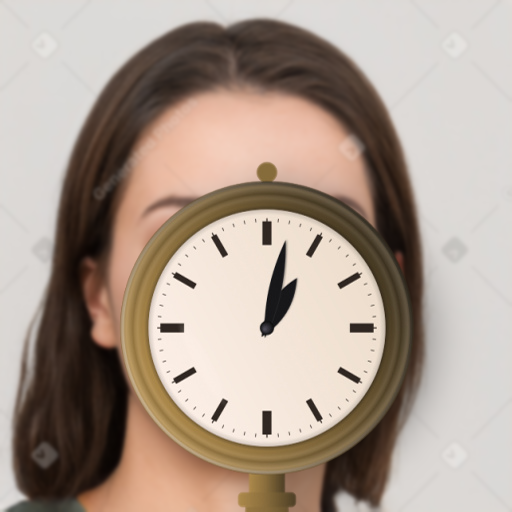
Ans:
1h02
